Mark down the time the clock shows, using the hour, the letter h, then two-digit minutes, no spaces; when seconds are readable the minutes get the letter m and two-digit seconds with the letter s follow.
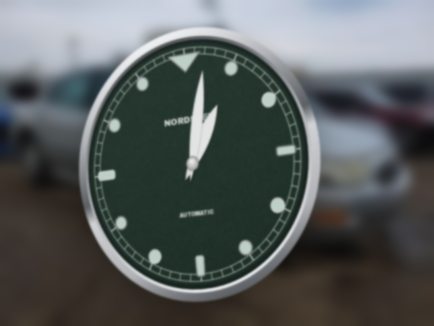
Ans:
1h02
